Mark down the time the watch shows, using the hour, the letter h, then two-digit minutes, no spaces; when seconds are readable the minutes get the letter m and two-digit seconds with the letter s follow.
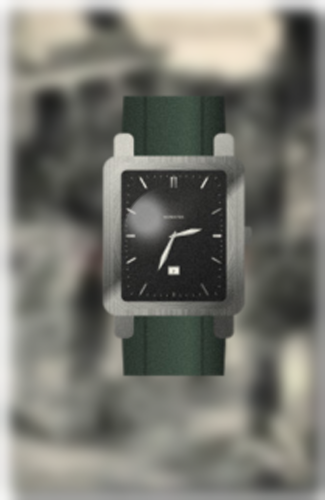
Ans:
2h34
